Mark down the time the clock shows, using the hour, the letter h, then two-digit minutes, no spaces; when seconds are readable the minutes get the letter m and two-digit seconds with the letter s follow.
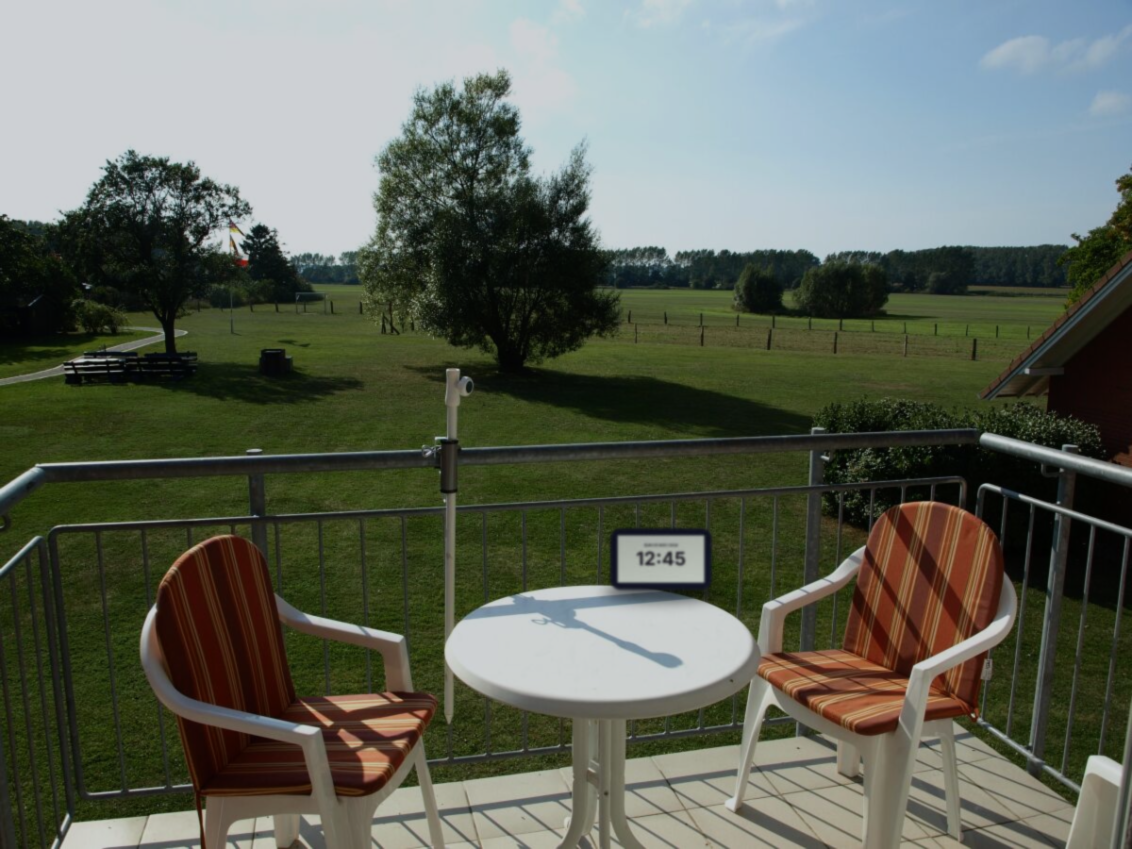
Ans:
12h45
